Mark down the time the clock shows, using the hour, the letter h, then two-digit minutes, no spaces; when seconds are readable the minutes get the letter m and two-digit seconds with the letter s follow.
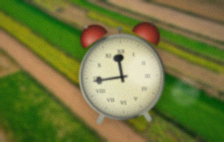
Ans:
11h44
